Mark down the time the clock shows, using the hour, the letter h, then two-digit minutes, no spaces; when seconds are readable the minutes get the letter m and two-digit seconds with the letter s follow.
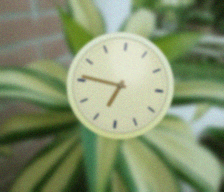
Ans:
6h46
